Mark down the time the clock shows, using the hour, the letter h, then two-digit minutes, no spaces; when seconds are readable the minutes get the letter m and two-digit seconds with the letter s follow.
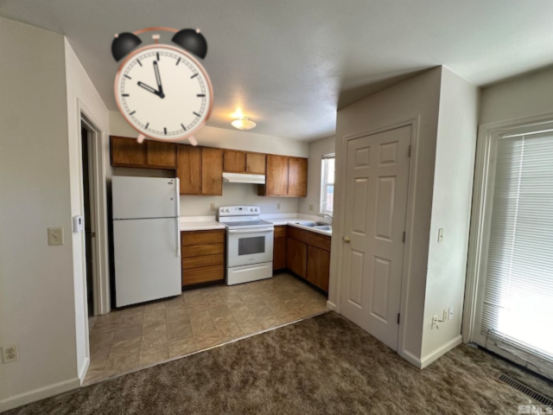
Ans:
9h59
